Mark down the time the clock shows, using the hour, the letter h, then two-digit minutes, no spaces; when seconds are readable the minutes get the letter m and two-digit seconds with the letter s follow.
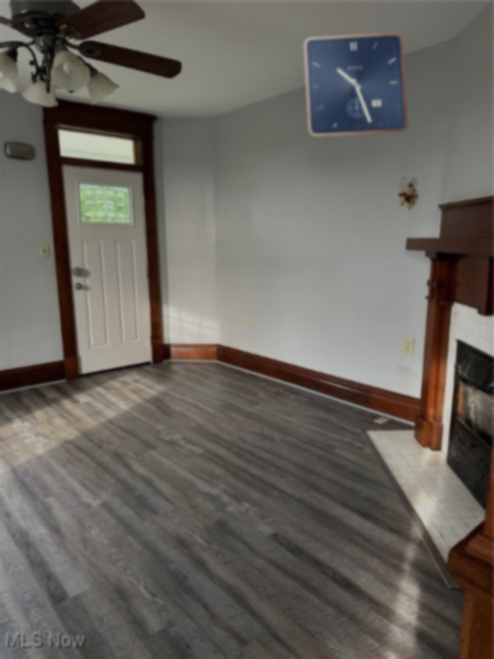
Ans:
10h27
